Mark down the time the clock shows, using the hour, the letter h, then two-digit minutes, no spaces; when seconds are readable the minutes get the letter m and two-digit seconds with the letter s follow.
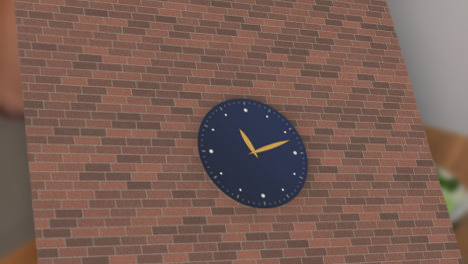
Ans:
11h12
